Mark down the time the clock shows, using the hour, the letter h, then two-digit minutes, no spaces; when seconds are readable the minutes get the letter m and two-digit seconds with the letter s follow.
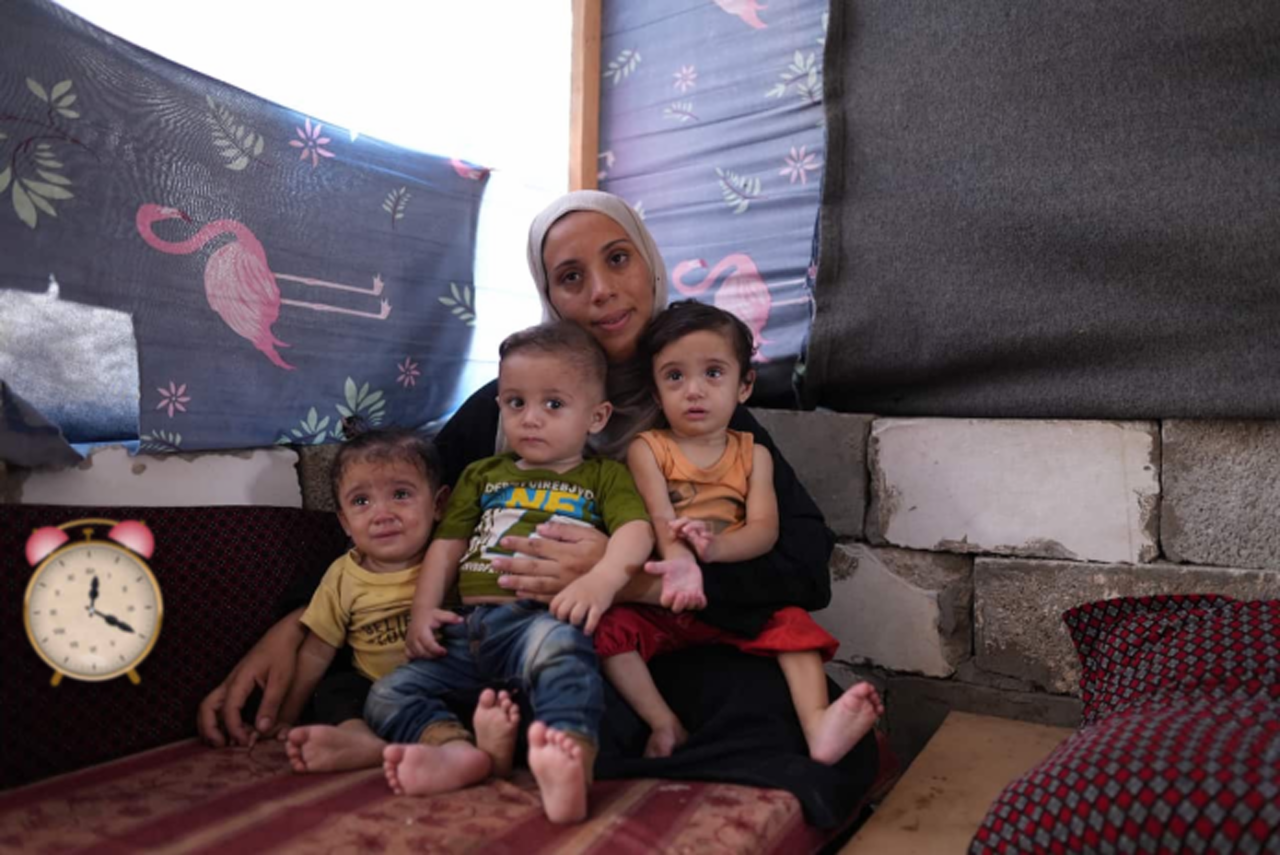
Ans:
12h20
